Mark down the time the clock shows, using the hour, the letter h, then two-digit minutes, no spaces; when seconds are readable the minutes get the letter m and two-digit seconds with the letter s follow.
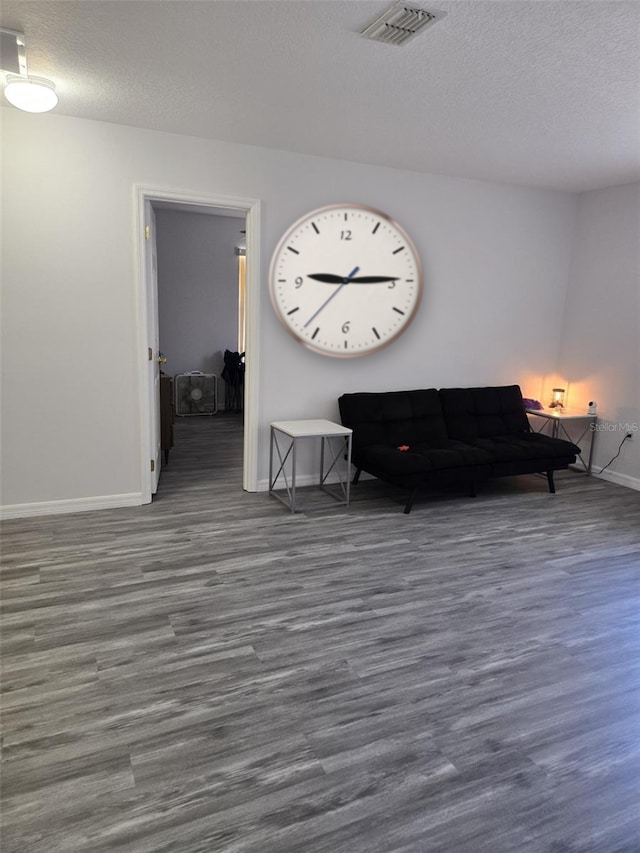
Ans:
9h14m37s
